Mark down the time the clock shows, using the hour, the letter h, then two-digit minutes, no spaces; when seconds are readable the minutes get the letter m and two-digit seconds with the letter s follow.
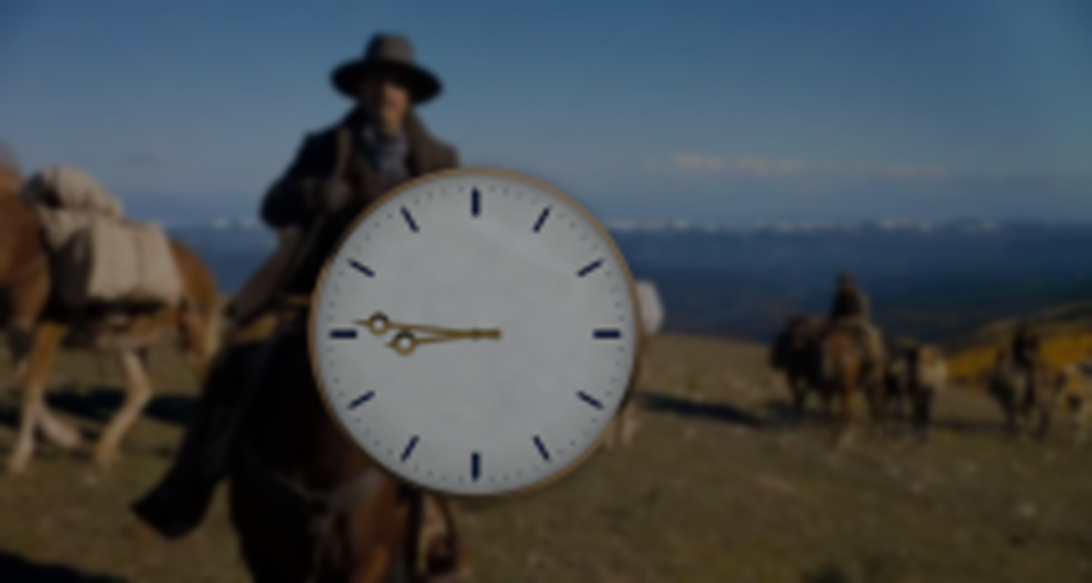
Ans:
8h46
